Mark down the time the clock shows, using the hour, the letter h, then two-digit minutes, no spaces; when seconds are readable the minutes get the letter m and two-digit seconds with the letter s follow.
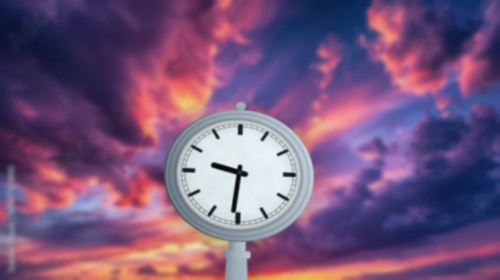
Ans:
9h31
